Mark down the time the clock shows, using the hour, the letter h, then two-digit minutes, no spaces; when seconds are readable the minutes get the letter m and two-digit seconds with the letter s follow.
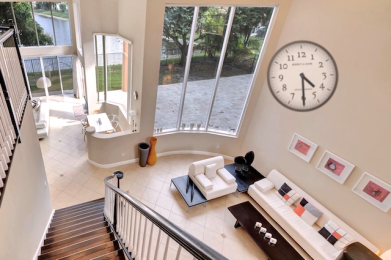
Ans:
4h30
